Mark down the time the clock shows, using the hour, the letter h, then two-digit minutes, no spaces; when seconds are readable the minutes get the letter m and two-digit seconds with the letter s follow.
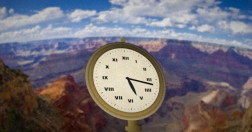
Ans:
5h17
